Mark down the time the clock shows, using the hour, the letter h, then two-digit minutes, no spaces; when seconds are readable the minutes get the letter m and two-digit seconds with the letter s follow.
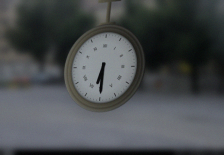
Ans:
6h30
